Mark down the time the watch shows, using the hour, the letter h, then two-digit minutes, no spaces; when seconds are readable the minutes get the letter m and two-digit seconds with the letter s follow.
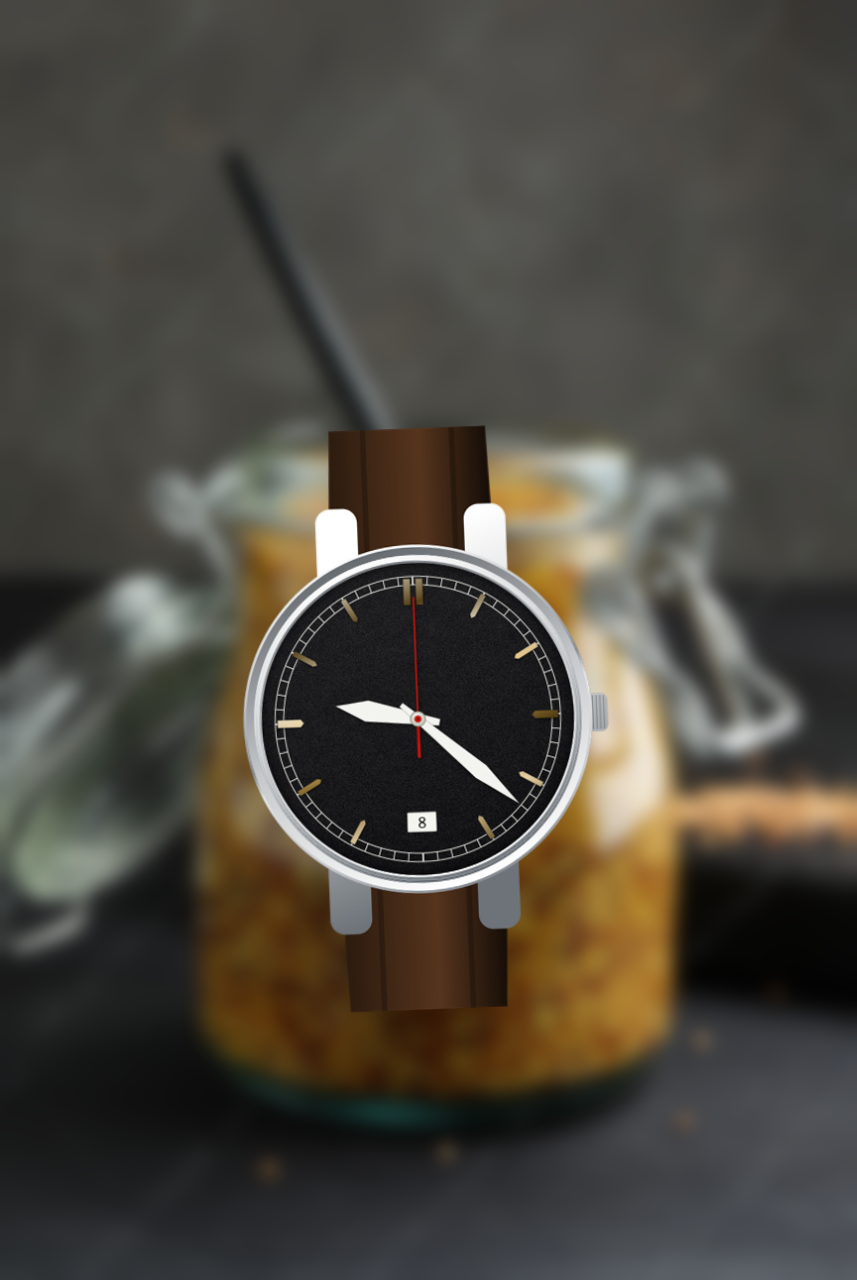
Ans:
9h22m00s
